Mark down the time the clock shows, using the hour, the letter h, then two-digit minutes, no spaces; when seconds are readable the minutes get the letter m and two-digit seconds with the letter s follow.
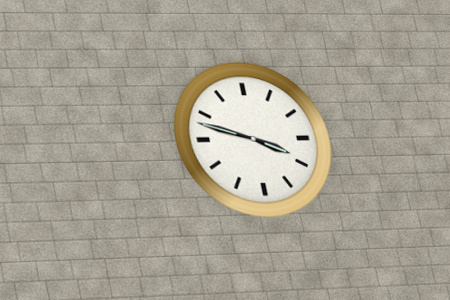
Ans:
3h48
